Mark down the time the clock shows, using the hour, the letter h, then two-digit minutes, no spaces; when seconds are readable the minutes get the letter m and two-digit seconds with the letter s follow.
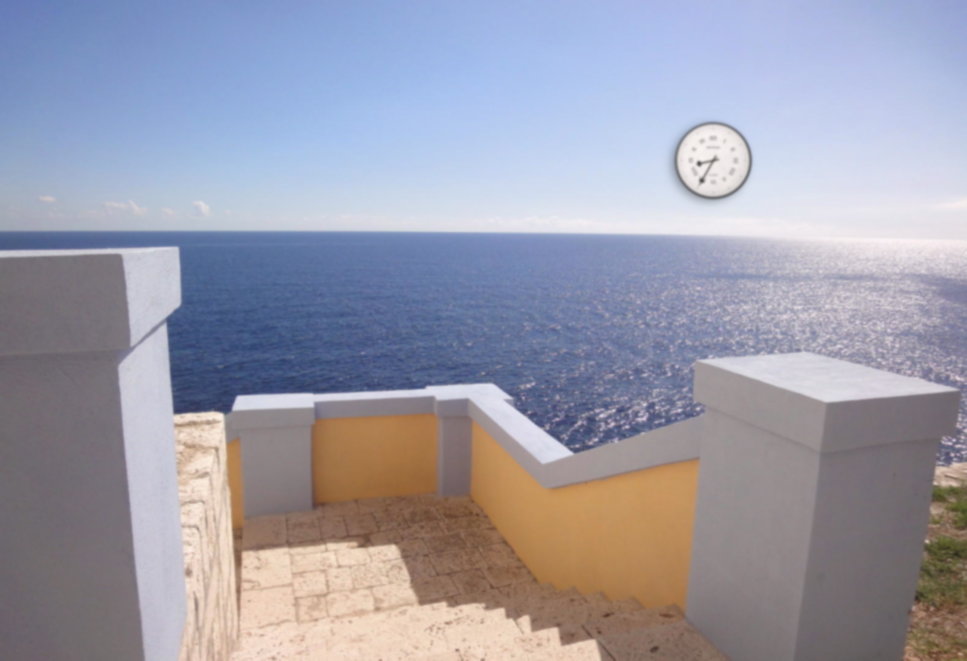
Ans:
8h35
